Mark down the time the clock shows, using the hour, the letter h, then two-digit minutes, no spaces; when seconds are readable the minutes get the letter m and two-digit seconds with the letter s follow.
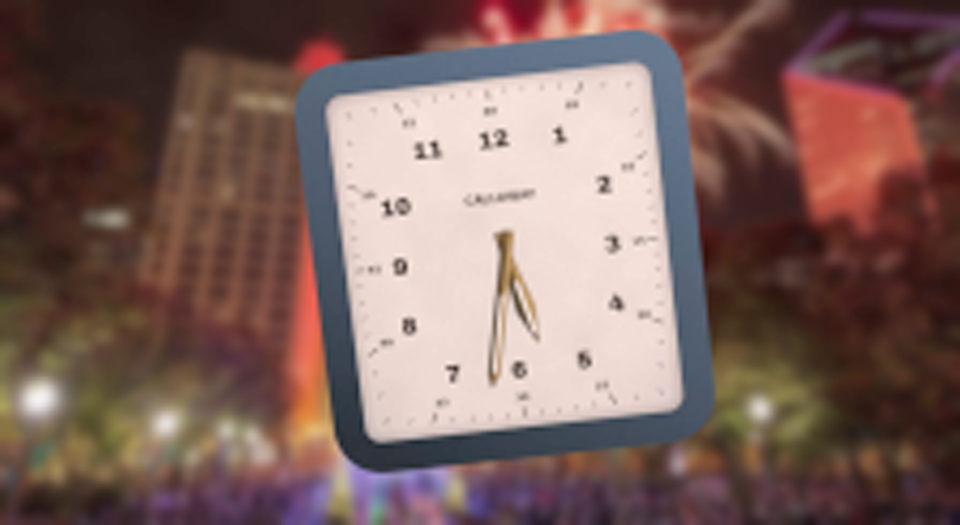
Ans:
5h32
